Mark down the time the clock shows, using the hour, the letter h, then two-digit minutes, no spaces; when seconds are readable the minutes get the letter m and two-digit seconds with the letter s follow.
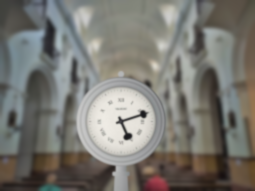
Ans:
5h12
